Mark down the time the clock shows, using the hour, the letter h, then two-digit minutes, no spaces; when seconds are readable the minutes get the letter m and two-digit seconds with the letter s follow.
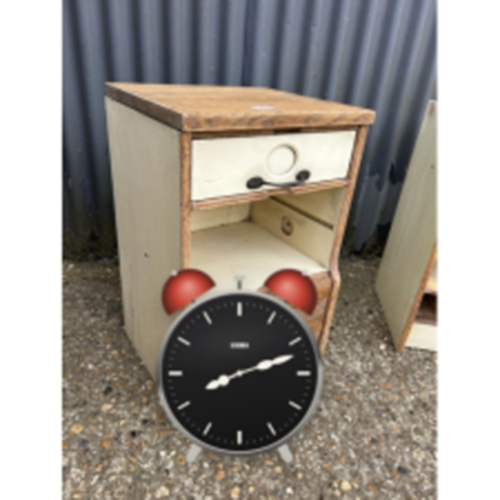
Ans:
8h12
